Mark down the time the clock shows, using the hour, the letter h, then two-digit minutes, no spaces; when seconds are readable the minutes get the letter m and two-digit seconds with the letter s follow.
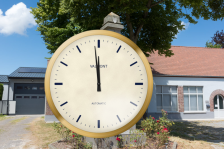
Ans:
11h59
